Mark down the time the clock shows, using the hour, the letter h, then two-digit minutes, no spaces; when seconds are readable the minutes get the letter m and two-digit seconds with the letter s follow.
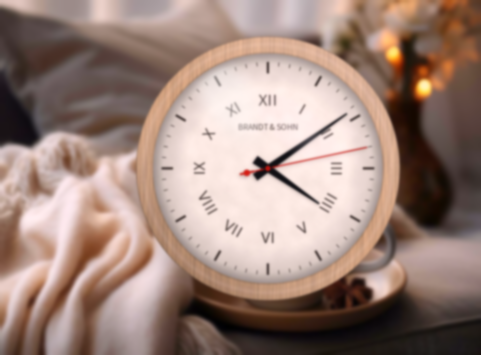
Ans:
4h09m13s
